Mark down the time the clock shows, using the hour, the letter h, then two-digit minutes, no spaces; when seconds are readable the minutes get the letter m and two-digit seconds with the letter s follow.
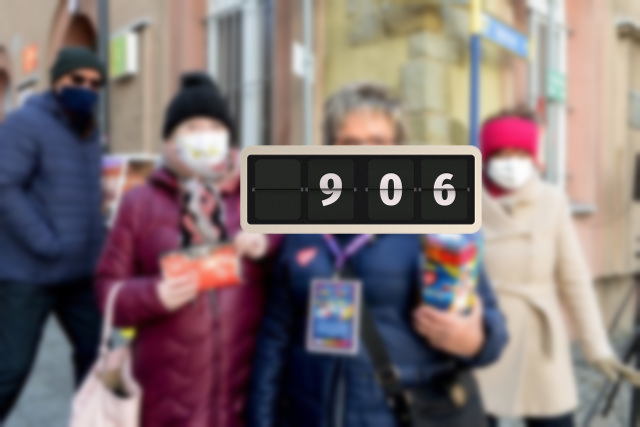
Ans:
9h06
